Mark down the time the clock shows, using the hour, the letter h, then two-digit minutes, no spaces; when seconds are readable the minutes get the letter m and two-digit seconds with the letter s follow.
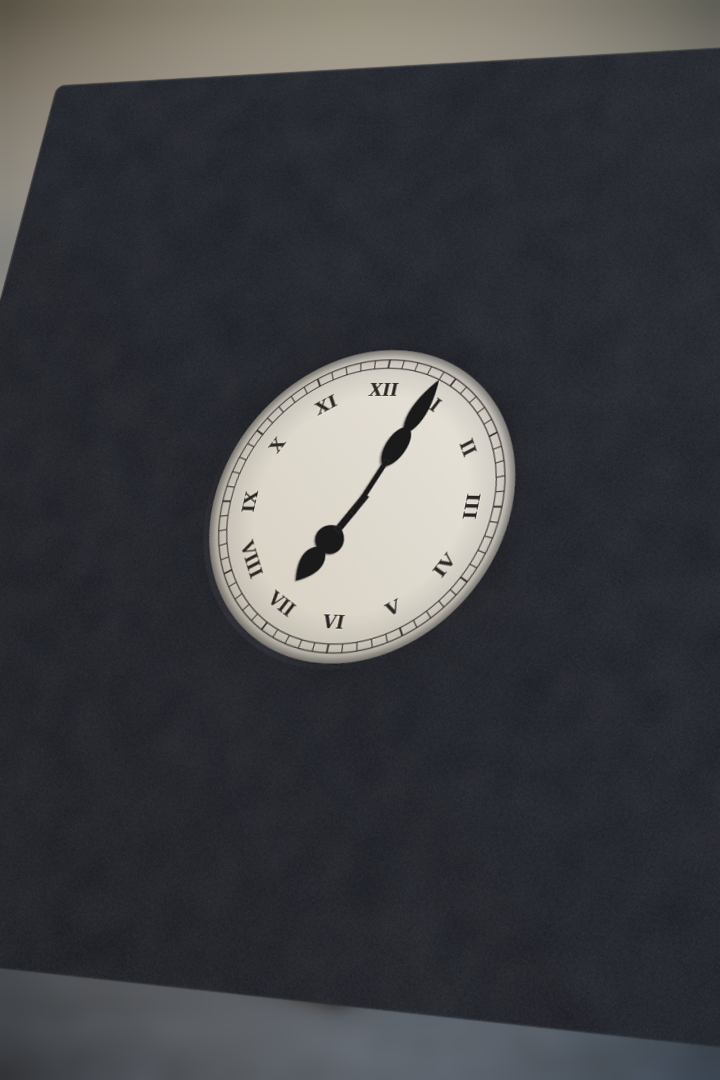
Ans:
7h04
